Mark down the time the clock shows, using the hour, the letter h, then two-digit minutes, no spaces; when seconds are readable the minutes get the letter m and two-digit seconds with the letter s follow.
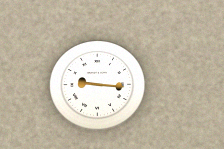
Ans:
9h16
